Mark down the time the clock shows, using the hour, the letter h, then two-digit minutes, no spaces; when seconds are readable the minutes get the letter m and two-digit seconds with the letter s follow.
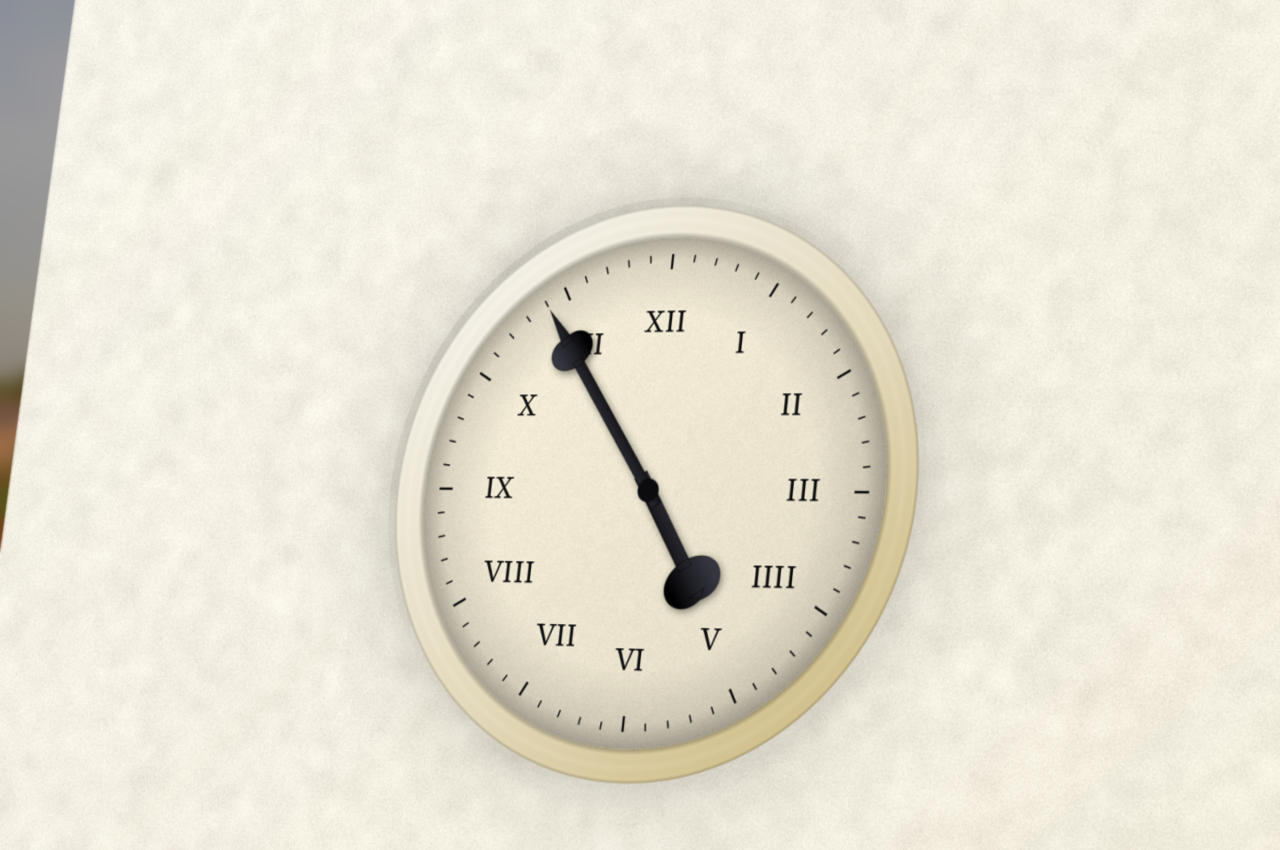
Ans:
4h54
